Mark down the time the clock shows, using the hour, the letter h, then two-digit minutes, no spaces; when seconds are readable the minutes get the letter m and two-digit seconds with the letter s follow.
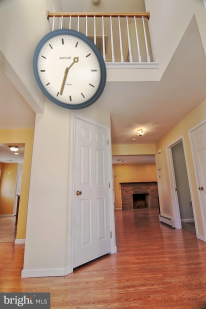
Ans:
1h34
